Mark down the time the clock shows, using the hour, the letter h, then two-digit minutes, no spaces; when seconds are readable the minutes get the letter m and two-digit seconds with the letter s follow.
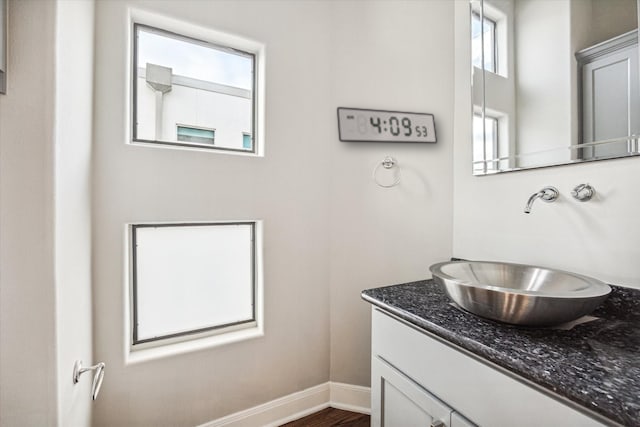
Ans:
4h09m53s
